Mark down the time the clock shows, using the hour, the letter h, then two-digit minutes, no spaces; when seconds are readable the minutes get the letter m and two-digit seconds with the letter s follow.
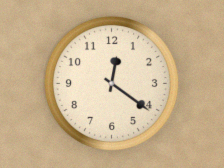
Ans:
12h21
